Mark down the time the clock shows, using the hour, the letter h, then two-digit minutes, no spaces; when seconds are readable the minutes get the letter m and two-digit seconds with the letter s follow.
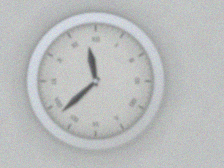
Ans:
11h38
